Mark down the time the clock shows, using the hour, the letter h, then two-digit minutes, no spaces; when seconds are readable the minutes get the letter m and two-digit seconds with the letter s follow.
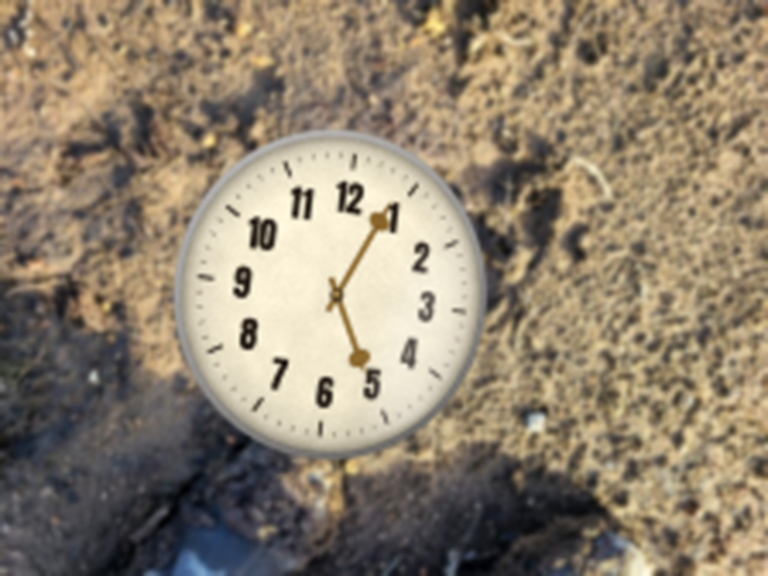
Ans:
5h04
